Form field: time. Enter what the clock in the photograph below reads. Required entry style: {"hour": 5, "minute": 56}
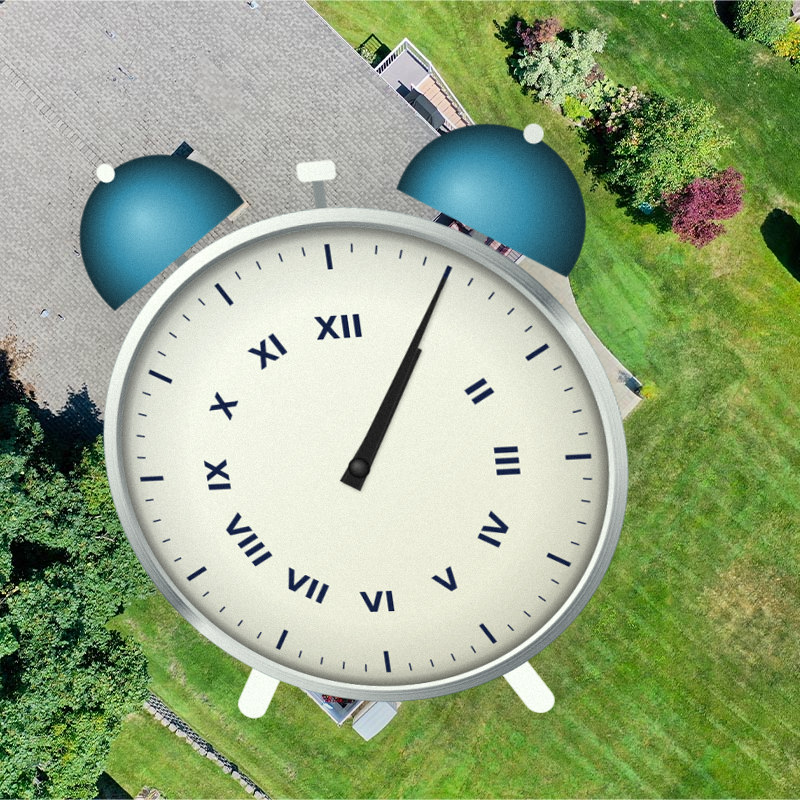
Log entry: {"hour": 1, "minute": 5}
